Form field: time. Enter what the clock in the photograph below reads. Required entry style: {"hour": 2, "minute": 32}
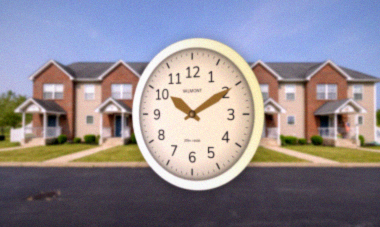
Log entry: {"hour": 10, "minute": 10}
